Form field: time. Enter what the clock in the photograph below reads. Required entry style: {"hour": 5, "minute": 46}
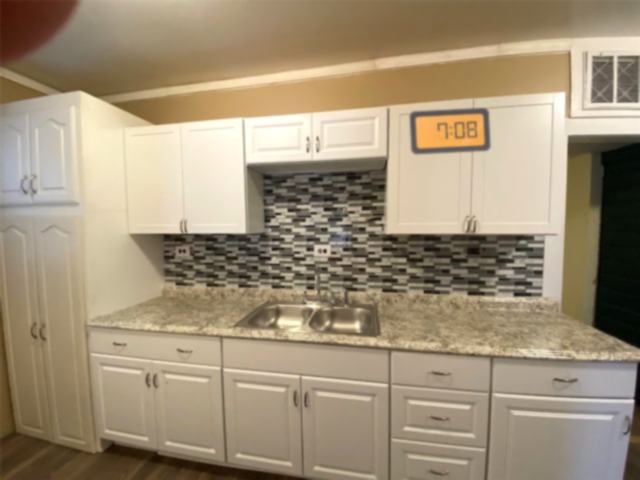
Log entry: {"hour": 7, "minute": 8}
